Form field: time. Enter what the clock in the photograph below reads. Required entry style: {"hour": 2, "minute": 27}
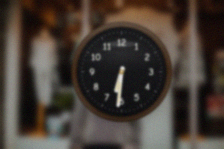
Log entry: {"hour": 6, "minute": 31}
